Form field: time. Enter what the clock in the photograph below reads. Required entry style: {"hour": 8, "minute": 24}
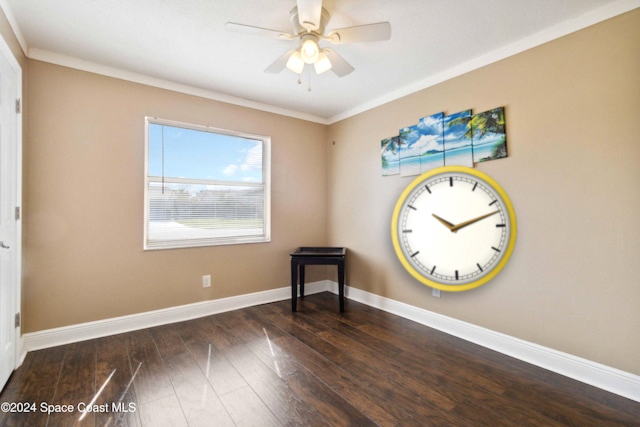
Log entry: {"hour": 10, "minute": 12}
